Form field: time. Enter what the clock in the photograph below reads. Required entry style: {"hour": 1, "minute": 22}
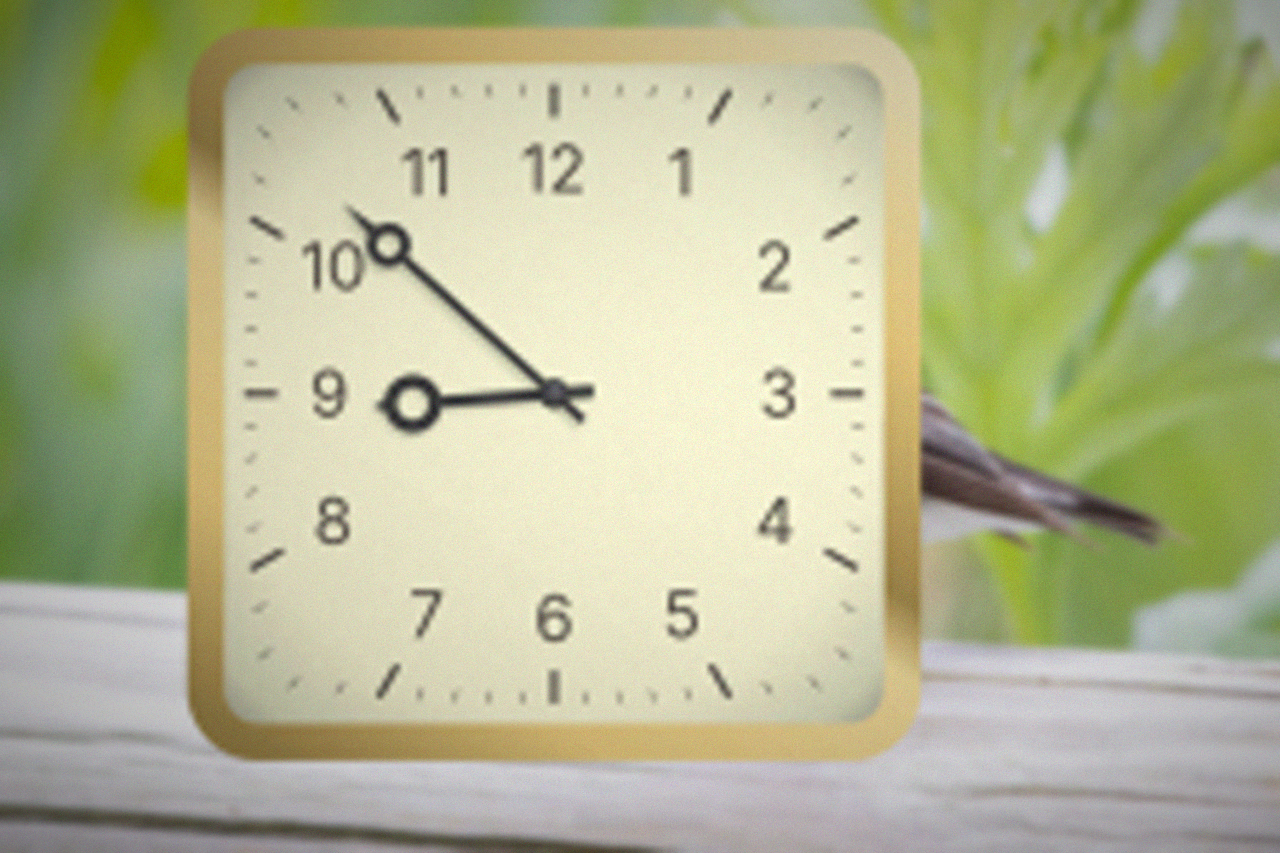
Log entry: {"hour": 8, "minute": 52}
